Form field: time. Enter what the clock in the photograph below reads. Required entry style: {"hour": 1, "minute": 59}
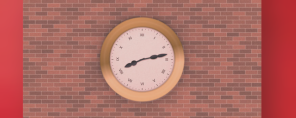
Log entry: {"hour": 8, "minute": 13}
